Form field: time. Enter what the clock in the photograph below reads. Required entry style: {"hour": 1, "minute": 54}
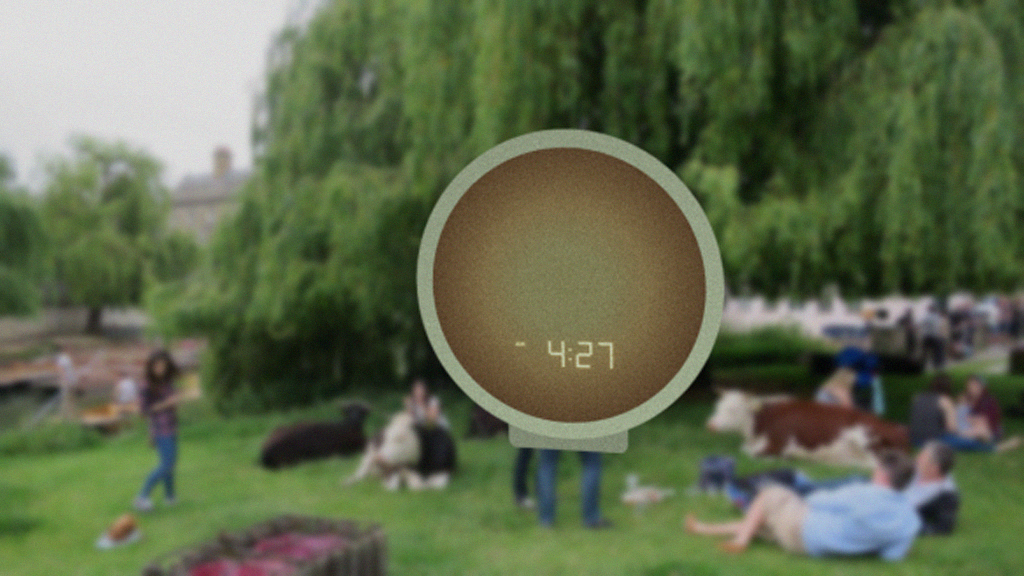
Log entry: {"hour": 4, "minute": 27}
